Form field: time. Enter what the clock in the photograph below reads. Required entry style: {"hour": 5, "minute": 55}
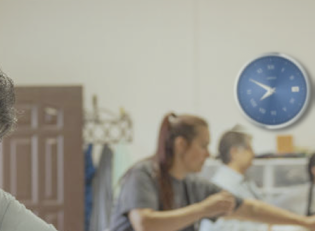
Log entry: {"hour": 7, "minute": 50}
